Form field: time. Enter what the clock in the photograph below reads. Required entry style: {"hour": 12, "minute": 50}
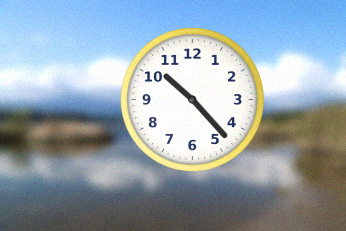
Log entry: {"hour": 10, "minute": 23}
